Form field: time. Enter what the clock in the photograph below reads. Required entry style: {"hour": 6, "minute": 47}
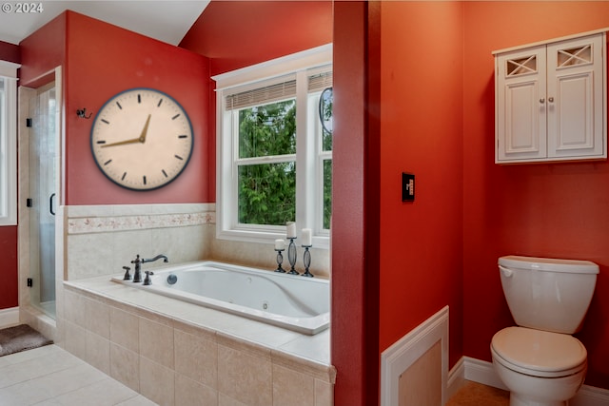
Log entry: {"hour": 12, "minute": 44}
